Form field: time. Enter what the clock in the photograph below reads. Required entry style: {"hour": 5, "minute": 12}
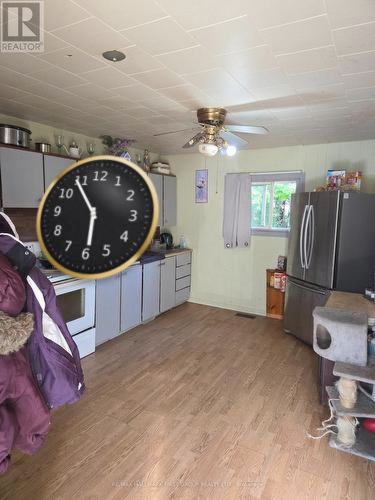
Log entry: {"hour": 5, "minute": 54}
